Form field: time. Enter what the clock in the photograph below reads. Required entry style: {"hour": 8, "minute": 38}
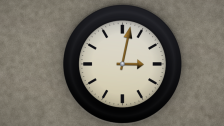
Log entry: {"hour": 3, "minute": 2}
